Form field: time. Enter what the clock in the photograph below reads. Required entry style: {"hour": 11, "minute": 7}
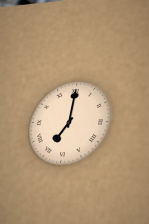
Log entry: {"hour": 7, "minute": 0}
